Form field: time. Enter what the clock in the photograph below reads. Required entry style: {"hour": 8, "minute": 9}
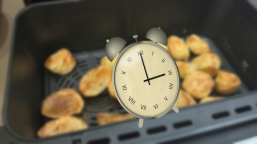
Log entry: {"hour": 3, "minute": 0}
